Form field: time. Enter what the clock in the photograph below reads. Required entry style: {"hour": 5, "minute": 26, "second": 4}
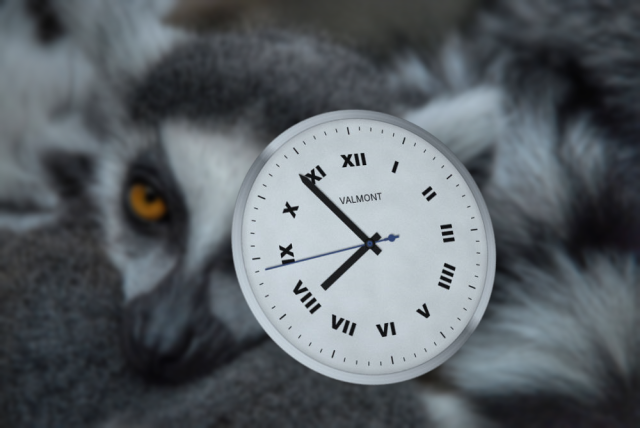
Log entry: {"hour": 7, "minute": 53, "second": 44}
